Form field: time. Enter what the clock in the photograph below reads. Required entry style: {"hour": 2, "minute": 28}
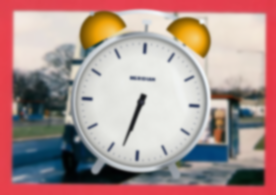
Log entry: {"hour": 6, "minute": 33}
